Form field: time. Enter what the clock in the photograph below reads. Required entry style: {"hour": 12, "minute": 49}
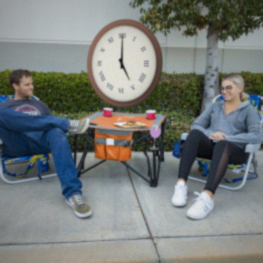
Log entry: {"hour": 5, "minute": 0}
